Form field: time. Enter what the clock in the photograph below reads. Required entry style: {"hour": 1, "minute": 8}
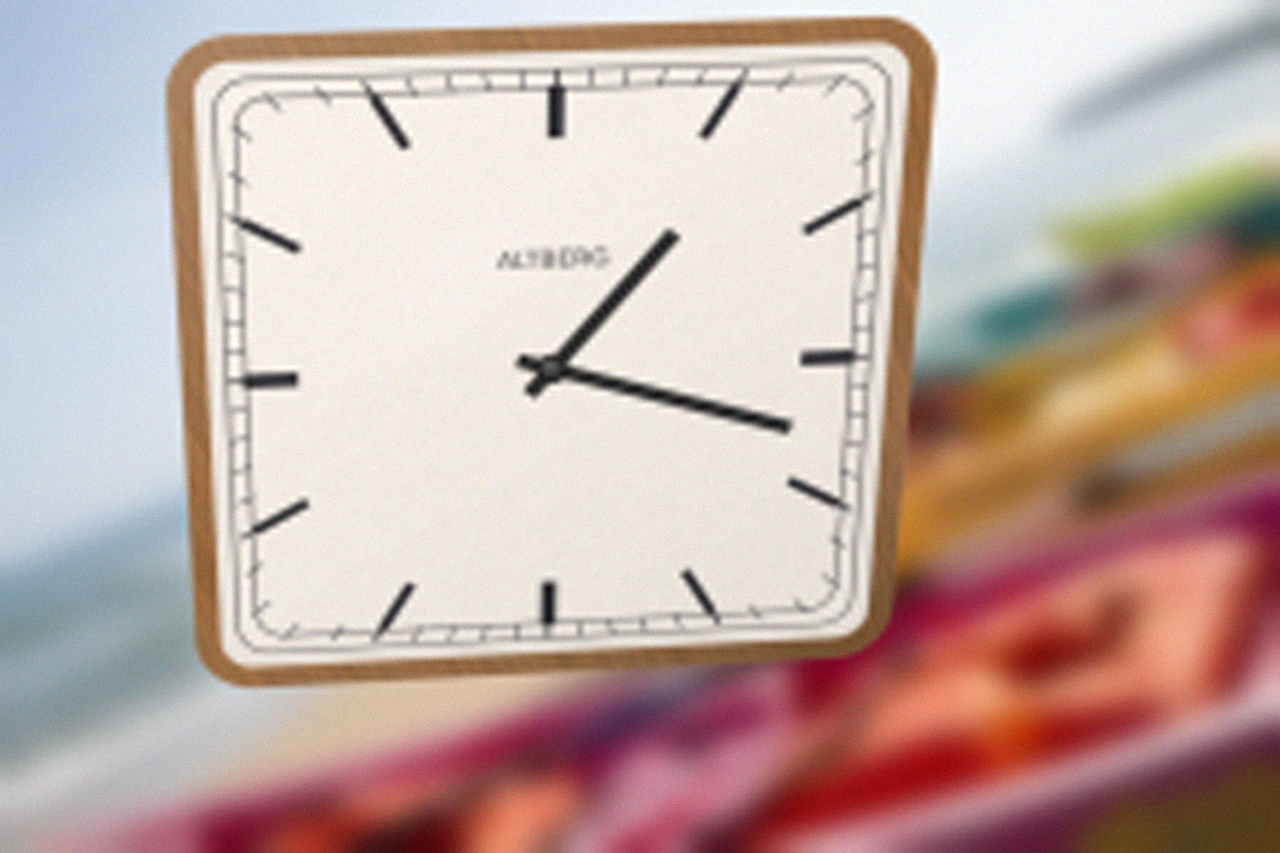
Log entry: {"hour": 1, "minute": 18}
